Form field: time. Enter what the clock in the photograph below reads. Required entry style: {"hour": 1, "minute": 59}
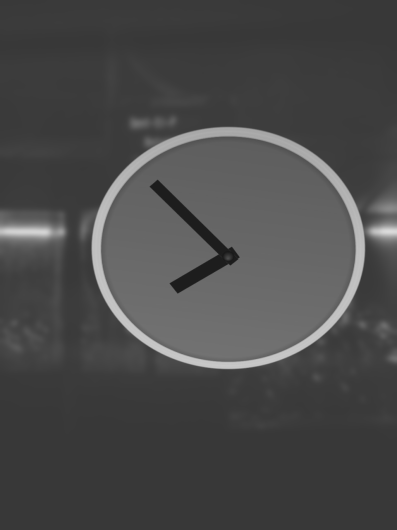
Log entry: {"hour": 7, "minute": 53}
